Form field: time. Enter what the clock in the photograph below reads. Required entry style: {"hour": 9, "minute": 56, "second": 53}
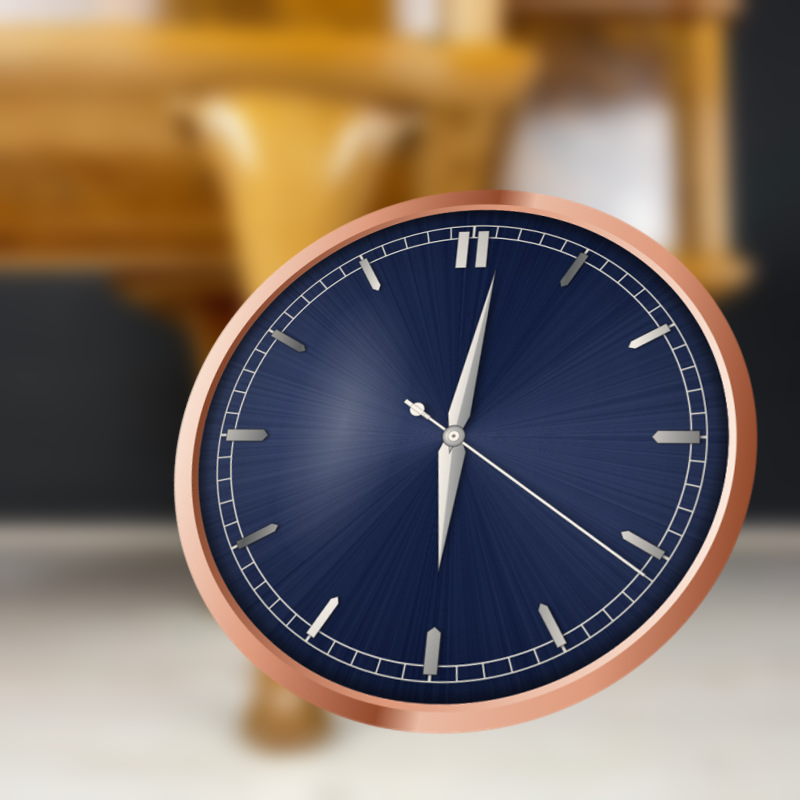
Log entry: {"hour": 6, "minute": 1, "second": 21}
